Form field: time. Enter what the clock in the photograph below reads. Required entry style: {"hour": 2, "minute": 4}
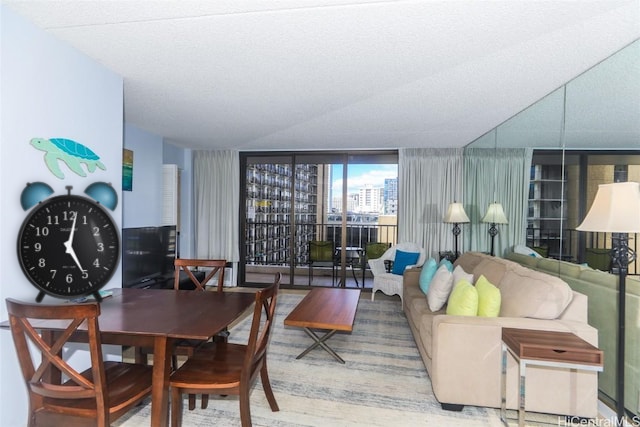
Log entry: {"hour": 5, "minute": 2}
